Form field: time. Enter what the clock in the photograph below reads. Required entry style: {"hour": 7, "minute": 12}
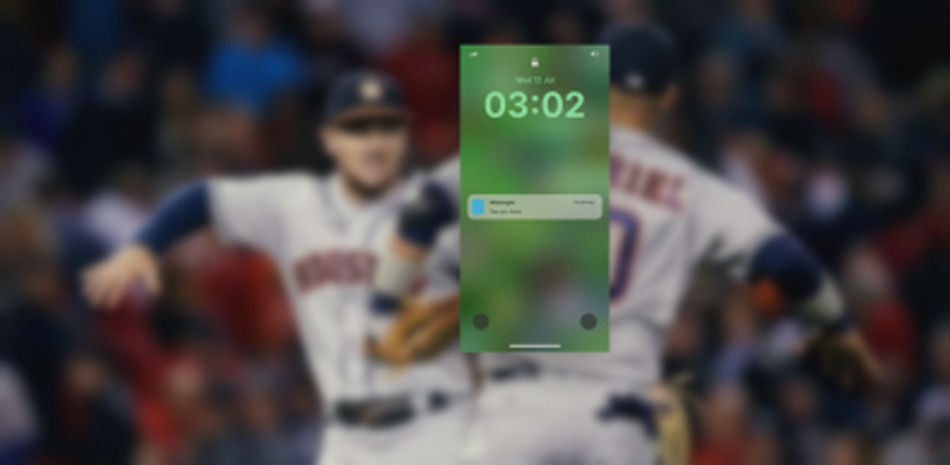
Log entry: {"hour": 3, "minute": 2}
